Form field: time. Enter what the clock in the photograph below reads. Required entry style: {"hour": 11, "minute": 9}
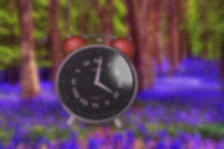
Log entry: {"hour": 4, "minute": 1}
